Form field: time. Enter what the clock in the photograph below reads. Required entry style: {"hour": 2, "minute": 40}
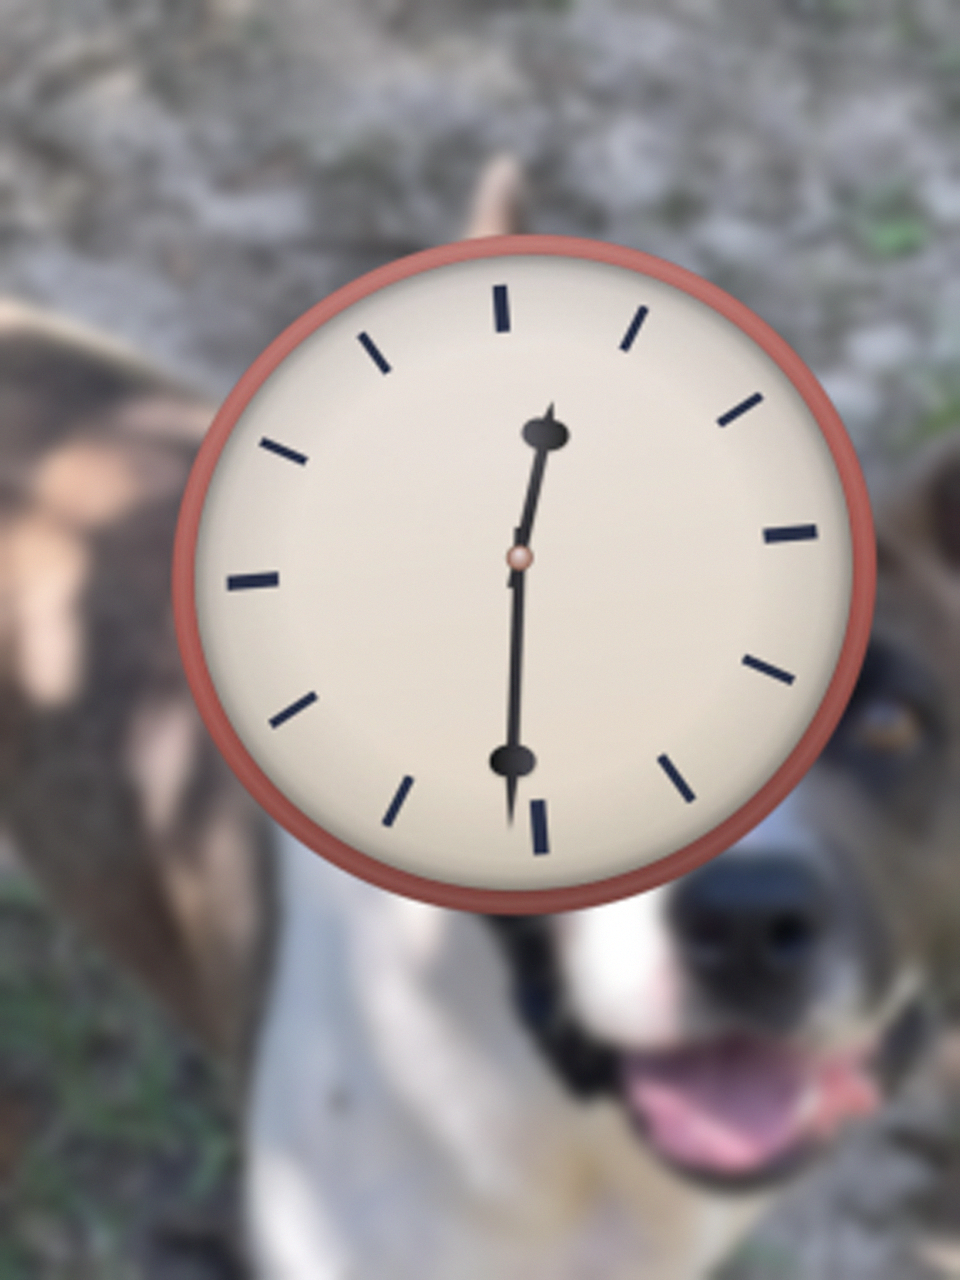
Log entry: {"hour": 12, "minute": 31}
